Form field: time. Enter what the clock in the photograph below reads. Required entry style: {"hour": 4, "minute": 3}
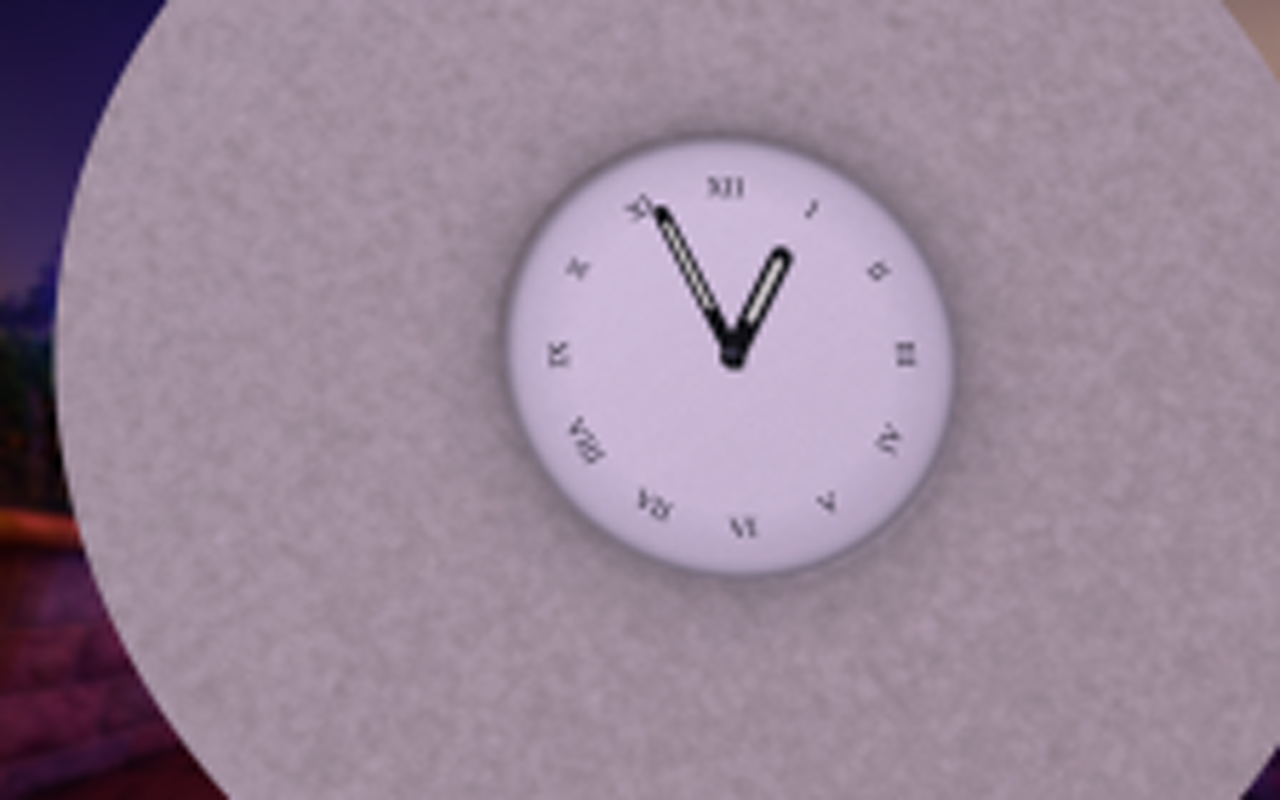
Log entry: {"hour": 12, "minute": 56}
